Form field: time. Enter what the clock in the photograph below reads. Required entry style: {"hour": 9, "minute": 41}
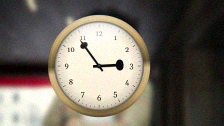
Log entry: {"hour": 2, "minute": 54}
